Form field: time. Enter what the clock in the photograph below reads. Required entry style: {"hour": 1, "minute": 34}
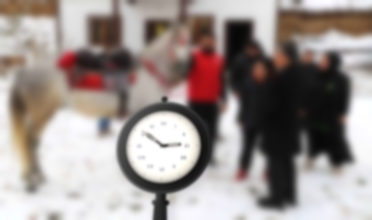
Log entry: {"hour": 2, "minute": 51}
